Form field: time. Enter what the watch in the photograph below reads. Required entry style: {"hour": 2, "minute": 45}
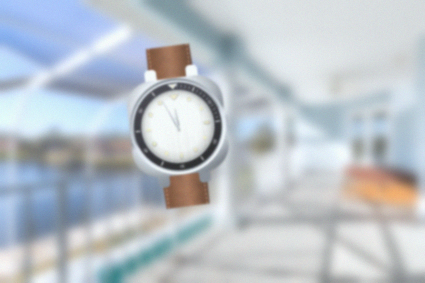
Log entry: {"hour": 11, "minute": 56}
